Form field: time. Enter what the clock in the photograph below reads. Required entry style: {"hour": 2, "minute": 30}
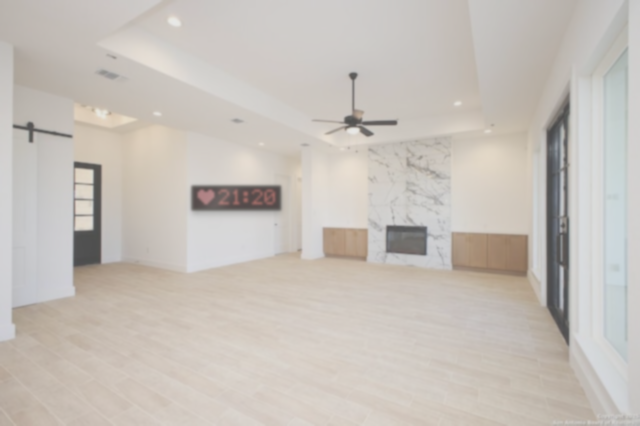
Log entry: {"hour": 21, "minute": 20}
